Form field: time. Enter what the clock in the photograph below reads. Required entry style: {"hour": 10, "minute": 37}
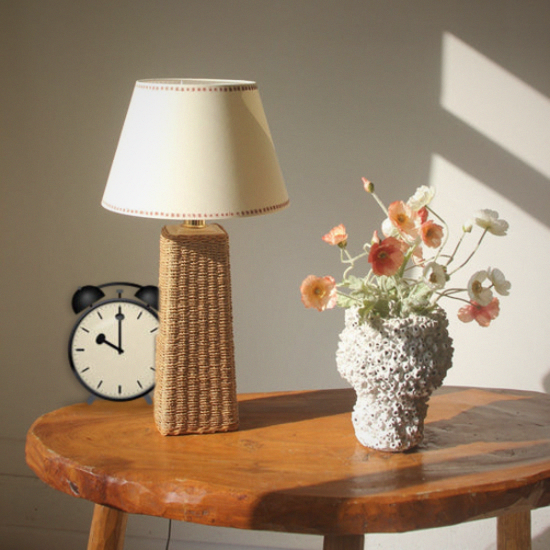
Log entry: {"hour": 10, "minute": 0}
